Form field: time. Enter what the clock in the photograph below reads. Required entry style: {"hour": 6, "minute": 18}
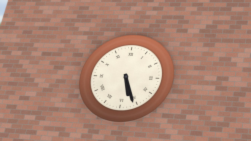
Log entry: {"hour": 5, "minute": 26}
